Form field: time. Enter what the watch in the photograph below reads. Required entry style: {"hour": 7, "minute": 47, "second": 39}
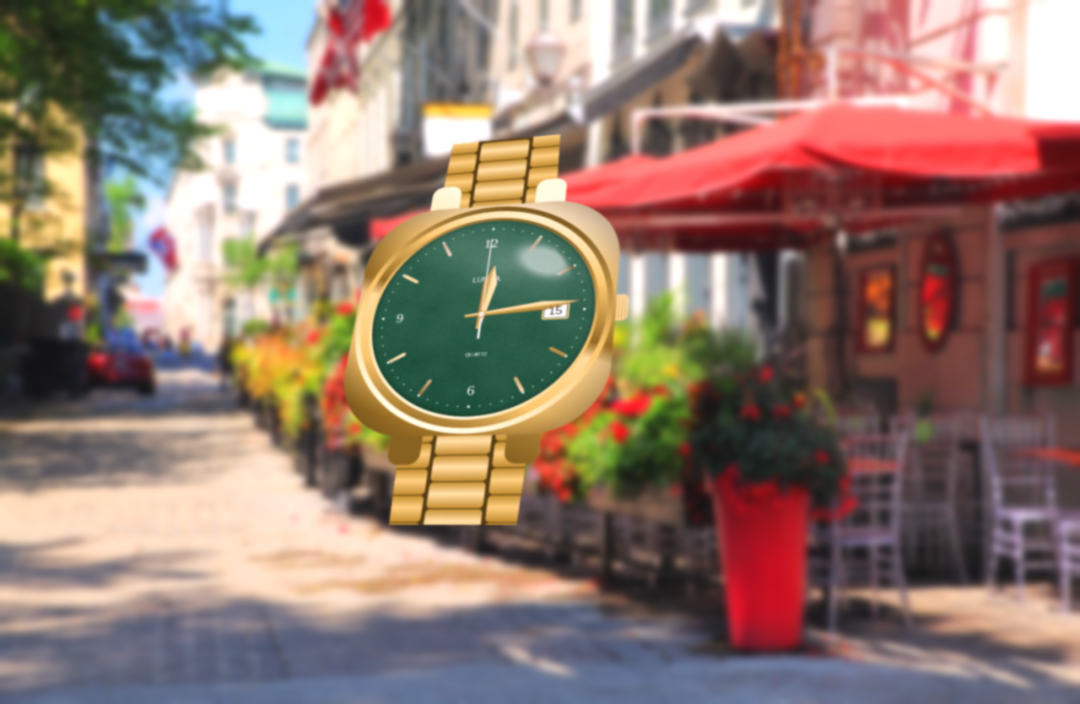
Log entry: {"hour": 12, "minute": 14, "second": 0}
